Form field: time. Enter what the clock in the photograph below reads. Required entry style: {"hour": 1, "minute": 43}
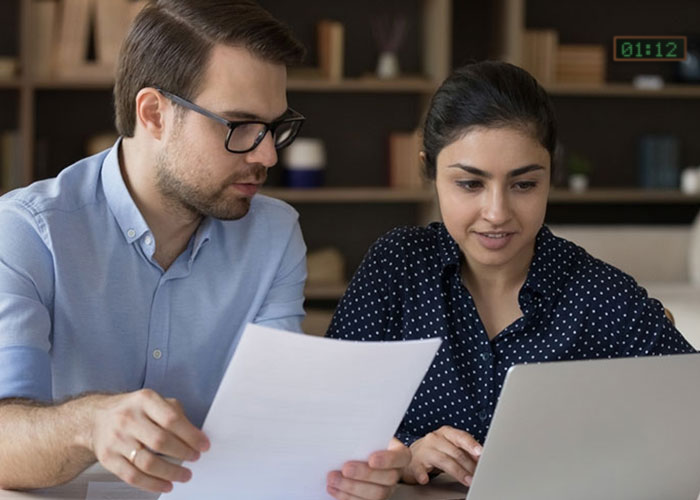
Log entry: {"hour": 1, "minute": 12}
